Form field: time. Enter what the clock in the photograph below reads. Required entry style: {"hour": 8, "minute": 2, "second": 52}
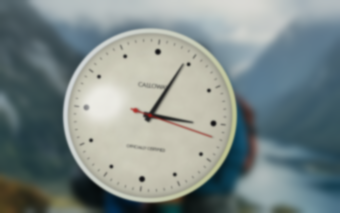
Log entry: {"hour": 3, "minute": 4, "second": 17}
